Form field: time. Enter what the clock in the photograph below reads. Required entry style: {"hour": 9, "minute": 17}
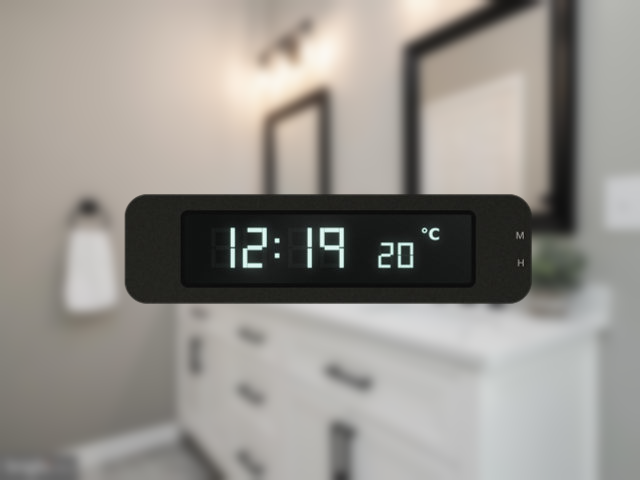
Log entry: {"hour": 12, "minute": 19}
